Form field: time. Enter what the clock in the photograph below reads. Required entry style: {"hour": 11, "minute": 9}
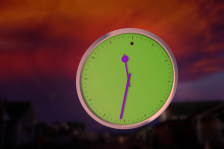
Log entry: {"hour": 11, "minute": 31}
